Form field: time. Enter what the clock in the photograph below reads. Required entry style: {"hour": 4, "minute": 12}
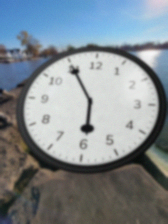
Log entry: {"hour": 5, "minute": 55}
